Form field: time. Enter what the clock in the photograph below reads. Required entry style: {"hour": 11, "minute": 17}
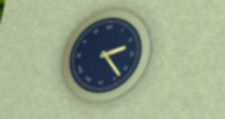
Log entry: {"hour": 2, "minute": 23}
